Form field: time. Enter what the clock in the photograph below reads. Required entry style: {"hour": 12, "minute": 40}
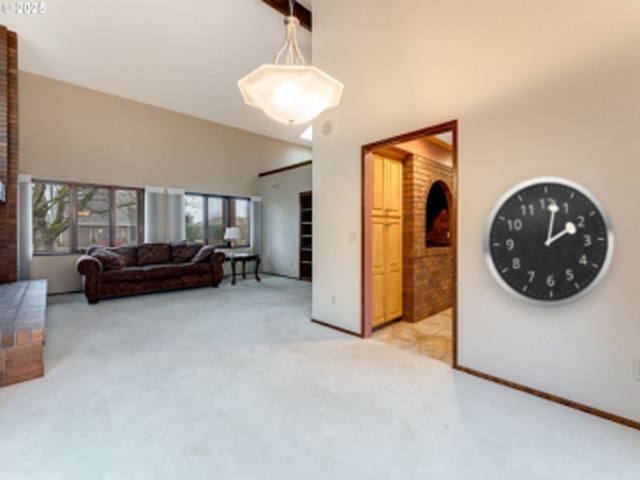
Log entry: {"hour": 2, "minute": 2}
